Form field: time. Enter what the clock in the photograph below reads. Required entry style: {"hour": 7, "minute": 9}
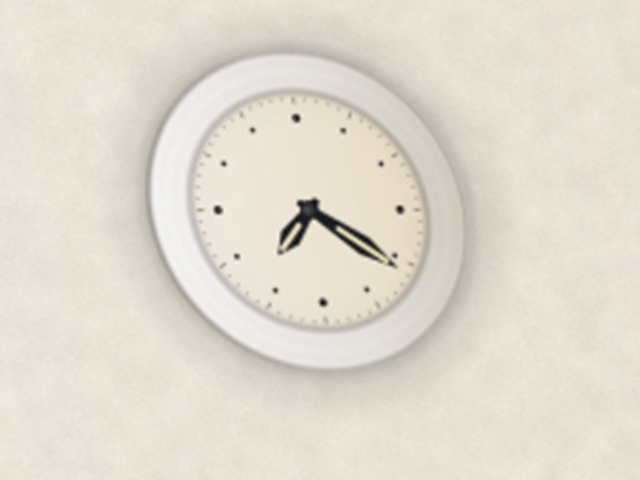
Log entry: {"hour": 7, "minute": 21}
